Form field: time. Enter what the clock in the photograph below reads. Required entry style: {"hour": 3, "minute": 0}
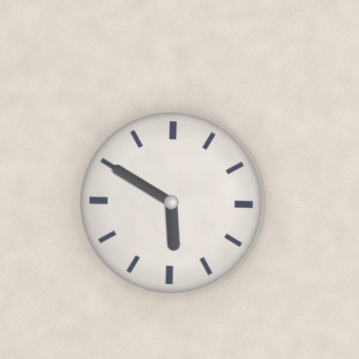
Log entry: {"hour": 5, "minute": 50}
